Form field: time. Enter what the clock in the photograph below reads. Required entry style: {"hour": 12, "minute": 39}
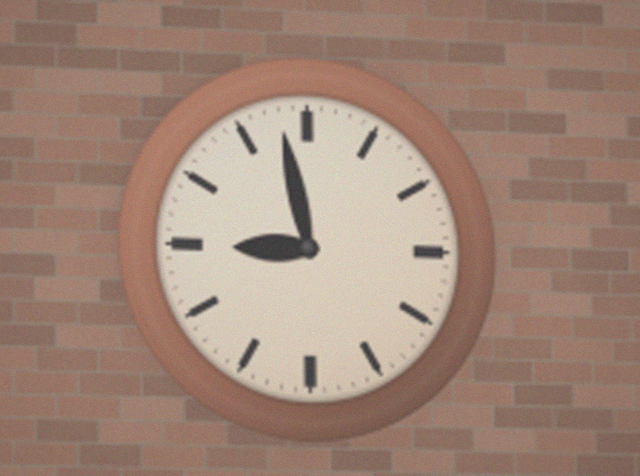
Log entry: {"hour": 8, "minute": 58}
